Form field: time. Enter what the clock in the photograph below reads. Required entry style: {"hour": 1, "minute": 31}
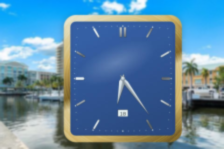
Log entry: {"hour": 6, "minute": 24}
